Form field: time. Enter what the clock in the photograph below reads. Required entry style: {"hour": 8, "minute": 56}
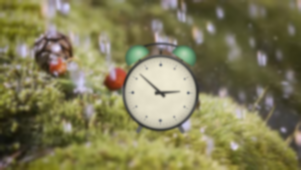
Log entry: {"hour": 2, "minute": 52}
